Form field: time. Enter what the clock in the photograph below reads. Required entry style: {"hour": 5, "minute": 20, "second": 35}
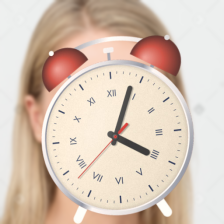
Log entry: {"hour": 4, "minute": 3, "second": 38}
